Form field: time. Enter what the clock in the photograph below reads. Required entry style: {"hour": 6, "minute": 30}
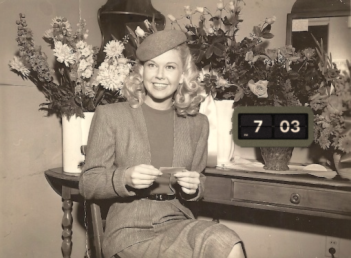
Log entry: {"hour": 7, "minute": 3}
